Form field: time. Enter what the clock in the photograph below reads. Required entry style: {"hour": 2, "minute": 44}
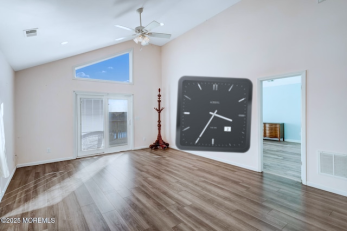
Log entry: {"hour": 3, "minute": 35}
